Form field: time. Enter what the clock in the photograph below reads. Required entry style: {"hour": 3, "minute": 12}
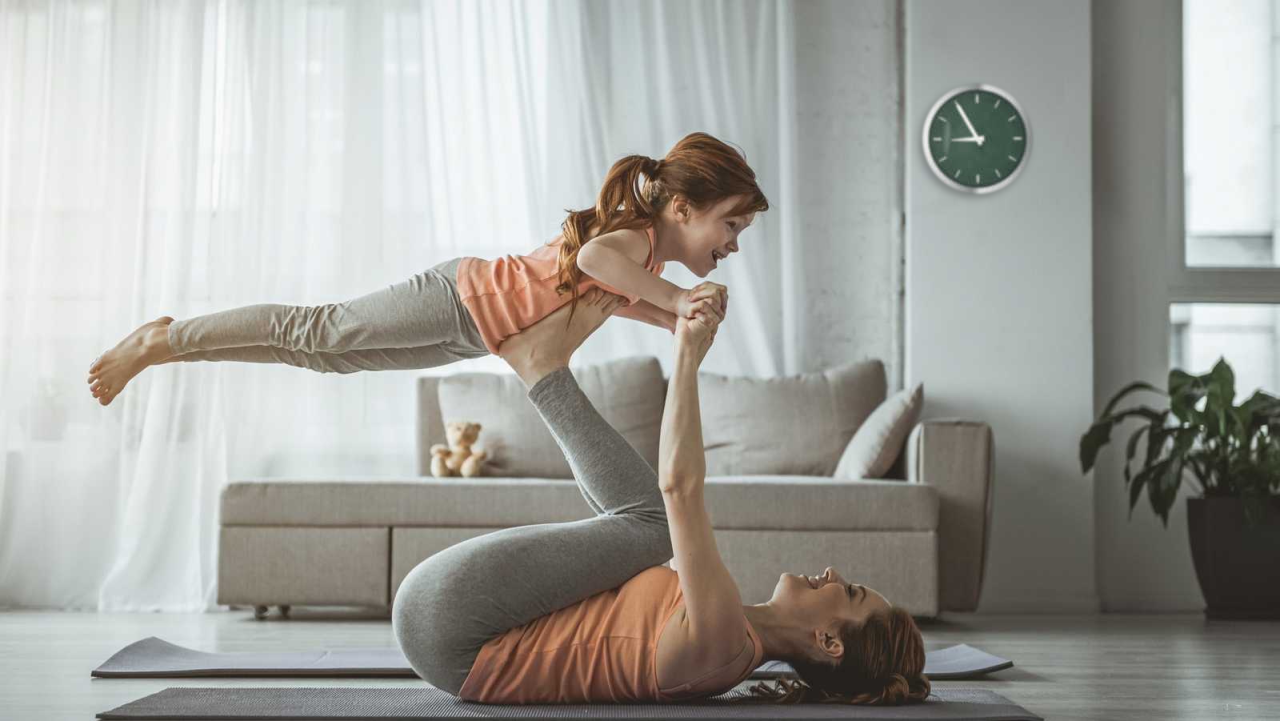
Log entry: {"hour": 8, "minute": 55}
